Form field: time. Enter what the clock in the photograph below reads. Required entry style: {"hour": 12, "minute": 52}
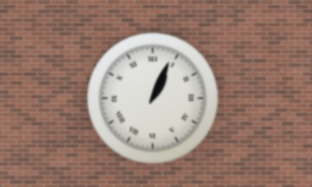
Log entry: {"hour": 1, "minute": 4}
